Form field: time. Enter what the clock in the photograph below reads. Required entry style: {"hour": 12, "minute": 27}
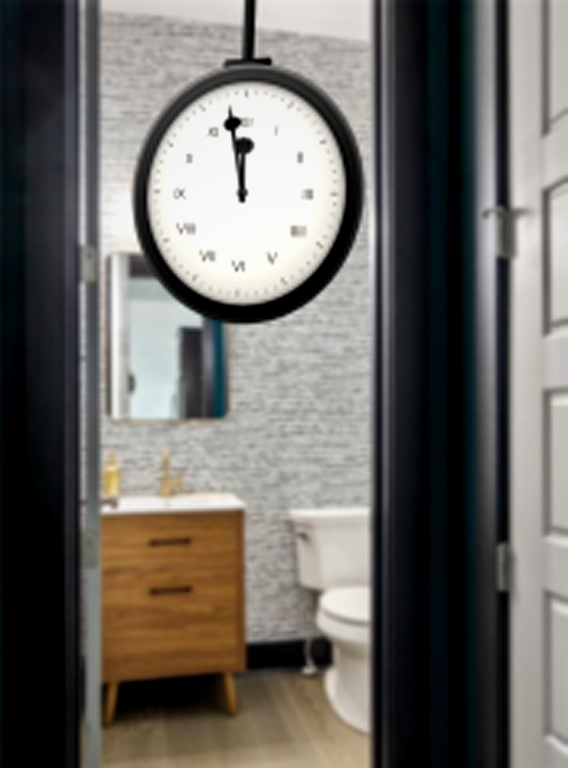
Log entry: {"hour": 11, "minute": 58}
